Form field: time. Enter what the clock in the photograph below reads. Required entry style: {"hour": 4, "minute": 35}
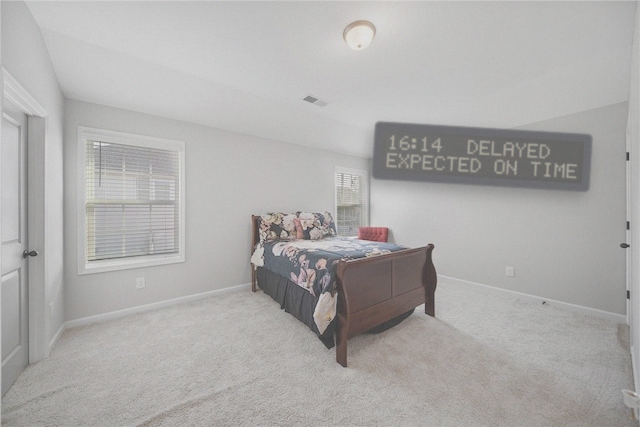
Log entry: {"hour": 16, "minute": 14}
